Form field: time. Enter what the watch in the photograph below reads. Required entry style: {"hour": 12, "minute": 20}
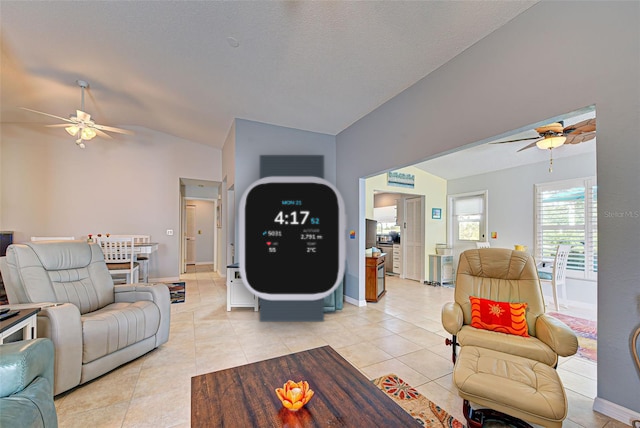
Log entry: {"hour": 4, "minute": 17}
